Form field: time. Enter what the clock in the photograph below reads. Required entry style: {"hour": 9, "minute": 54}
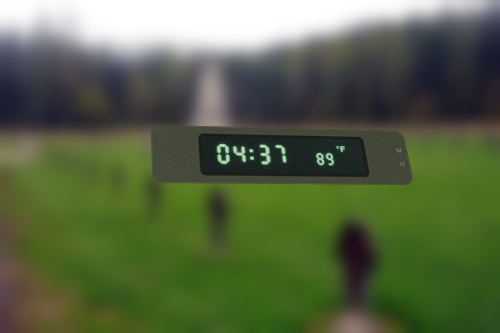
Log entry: {"hour": 4, "minute": 37}
